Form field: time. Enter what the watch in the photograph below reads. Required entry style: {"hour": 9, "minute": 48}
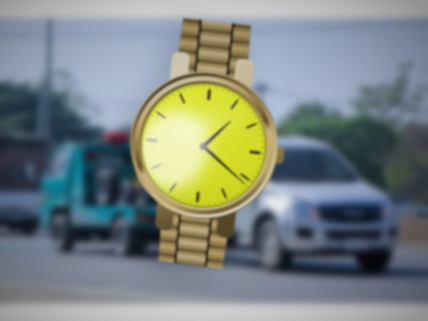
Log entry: {"hour": 1, "minute": 21}
